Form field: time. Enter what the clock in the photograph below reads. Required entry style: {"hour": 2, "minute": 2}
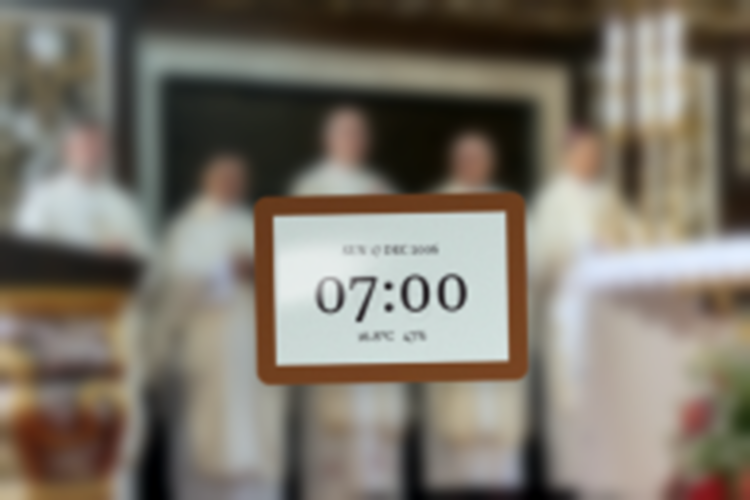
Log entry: {"hour": 7, "minute": 0}
